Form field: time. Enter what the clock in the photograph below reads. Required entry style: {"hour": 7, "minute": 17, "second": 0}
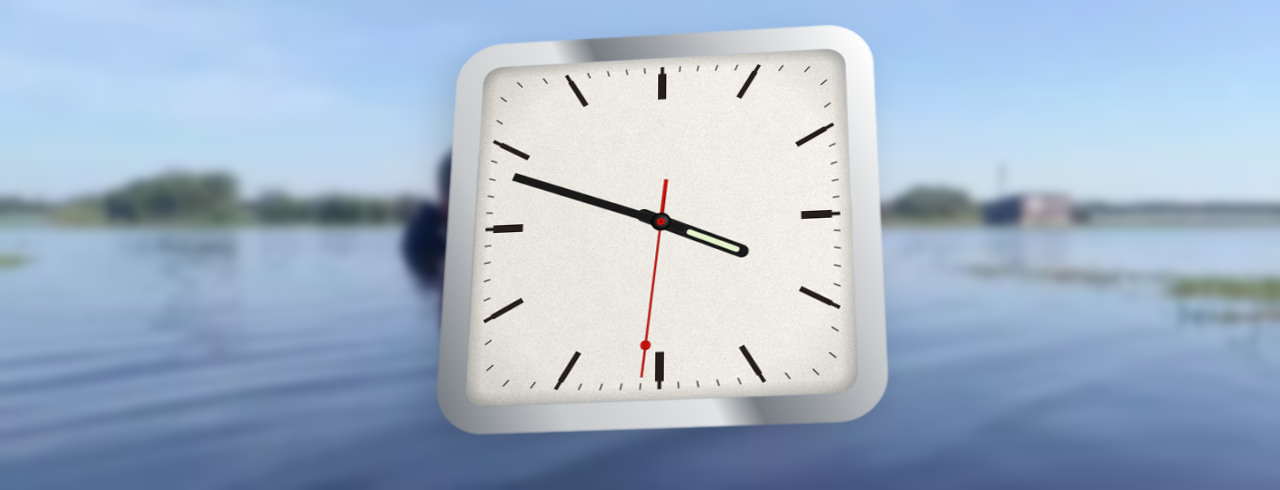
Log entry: {"hour": 3, "minute": 48, "second": 31}
